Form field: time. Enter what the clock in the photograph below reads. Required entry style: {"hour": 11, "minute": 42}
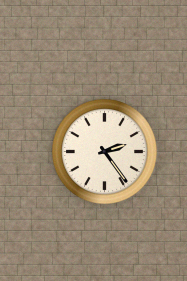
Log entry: {"hour": 2, "minute": 24}
